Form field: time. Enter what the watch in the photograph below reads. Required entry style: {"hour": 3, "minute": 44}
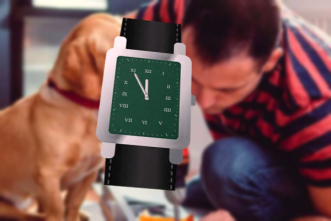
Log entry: {"hour": 11, "minute": 55}
